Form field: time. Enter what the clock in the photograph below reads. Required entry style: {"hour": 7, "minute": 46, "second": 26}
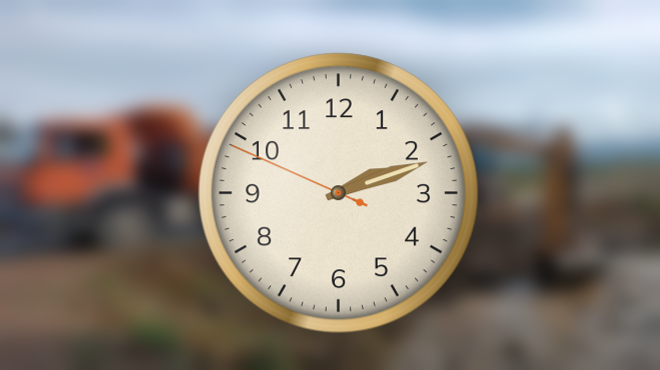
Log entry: {"hour": 2, "minute": 11, "second": 49}
